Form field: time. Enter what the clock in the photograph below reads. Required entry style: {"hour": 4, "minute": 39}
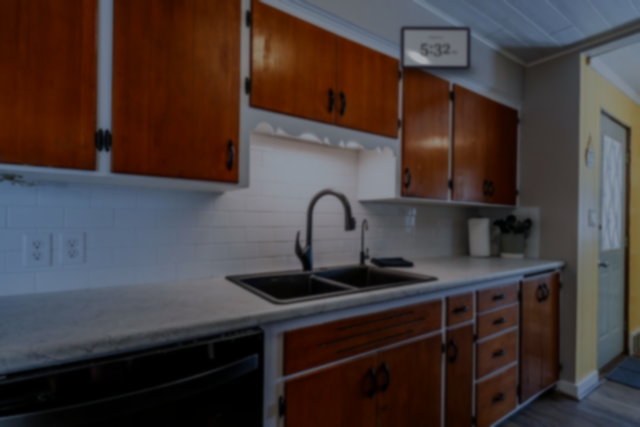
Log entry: {"hour": 5, "minute": 32}
